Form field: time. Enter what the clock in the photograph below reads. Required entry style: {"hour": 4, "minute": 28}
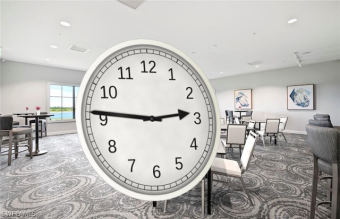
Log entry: {"hour": 2, "minute": 46}
